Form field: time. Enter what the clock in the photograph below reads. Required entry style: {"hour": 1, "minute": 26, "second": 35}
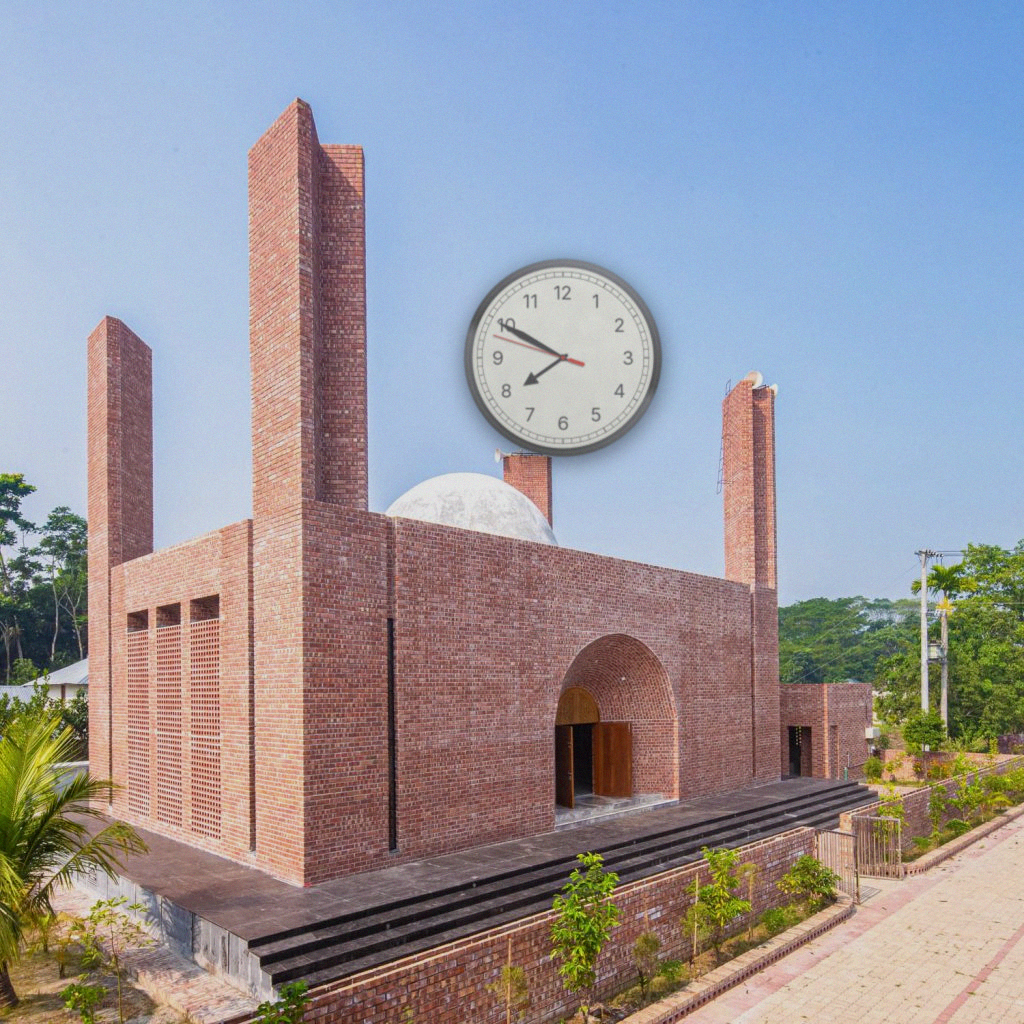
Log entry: {"hour": 7, "minute": 49, "second": 48}
